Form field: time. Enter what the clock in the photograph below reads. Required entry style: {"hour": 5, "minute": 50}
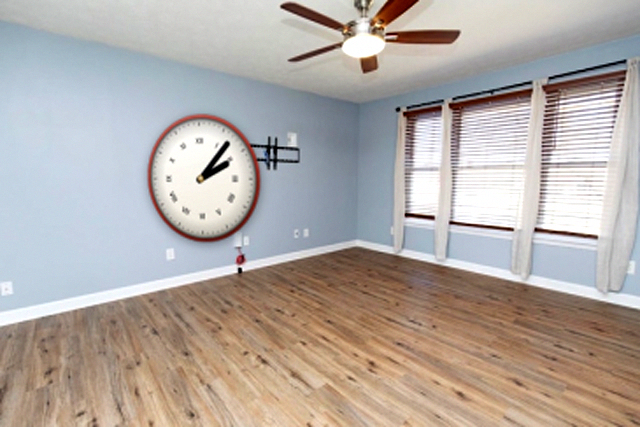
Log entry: {"hour": 2, "minute": 7}
